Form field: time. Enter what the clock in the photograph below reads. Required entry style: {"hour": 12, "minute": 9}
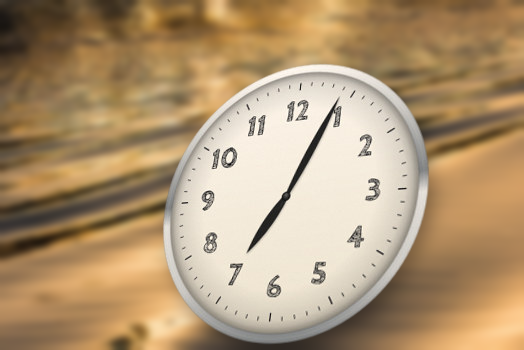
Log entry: {"hour": 7, "minute": 4}
